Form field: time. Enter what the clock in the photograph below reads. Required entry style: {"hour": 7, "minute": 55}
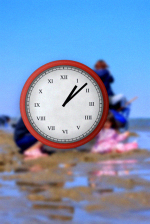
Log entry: {"hour": 1, "minute": 8}
